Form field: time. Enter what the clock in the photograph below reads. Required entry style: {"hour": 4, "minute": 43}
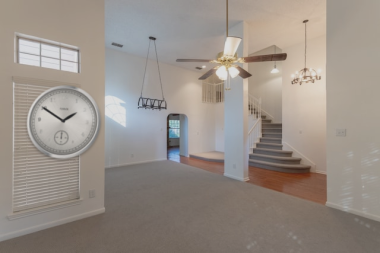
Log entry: {"hour": 1, "minute": 50}
